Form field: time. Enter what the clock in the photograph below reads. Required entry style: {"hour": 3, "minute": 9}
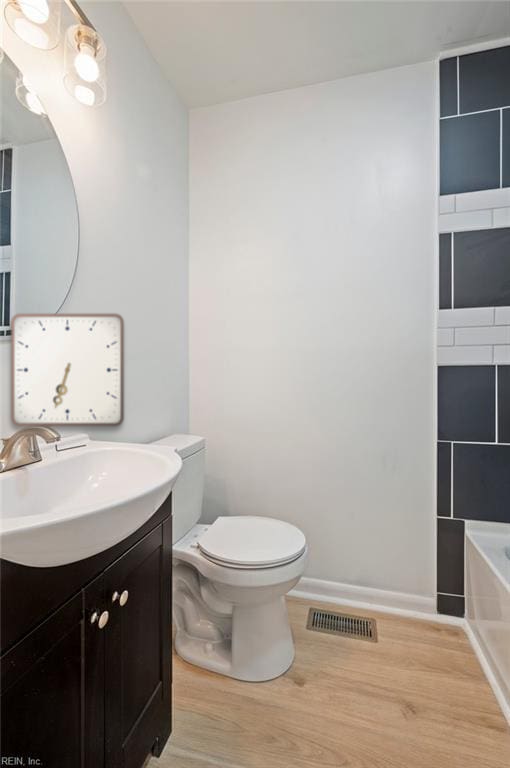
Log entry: {"hour": 6, "minute": 33}
